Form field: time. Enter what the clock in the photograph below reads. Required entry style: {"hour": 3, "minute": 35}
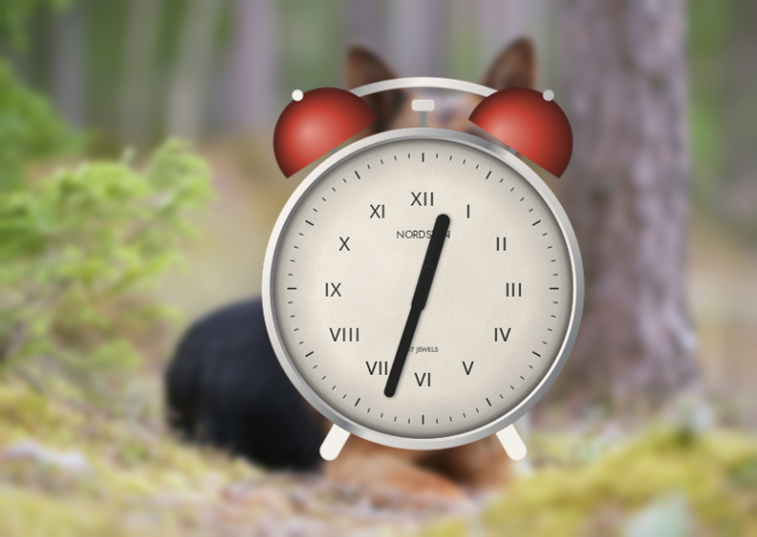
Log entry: {"hour": 12, "minute": 33}
